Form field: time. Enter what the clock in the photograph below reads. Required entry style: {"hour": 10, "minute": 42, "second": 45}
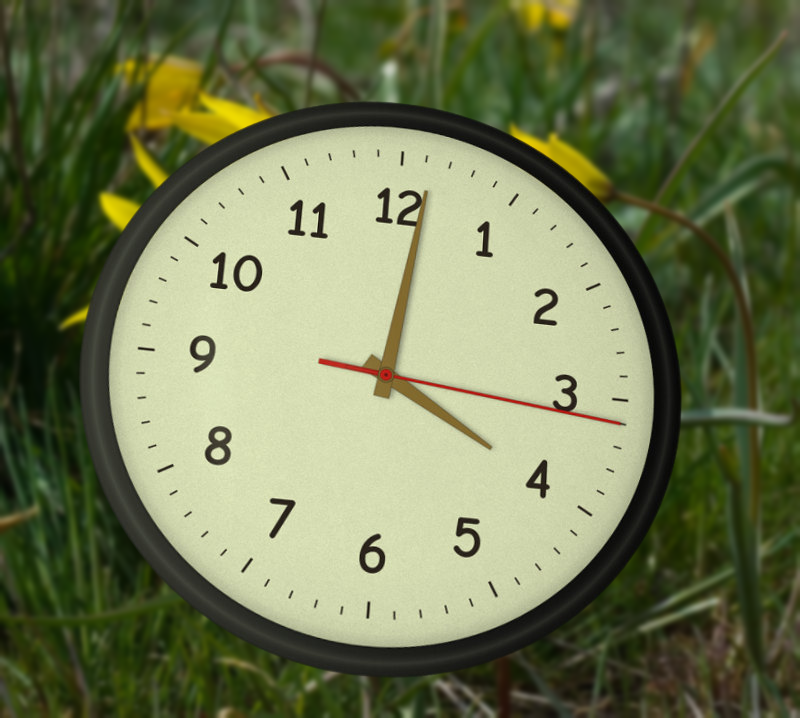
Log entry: {"hour": 4, "minute": 1, "second": 16}
